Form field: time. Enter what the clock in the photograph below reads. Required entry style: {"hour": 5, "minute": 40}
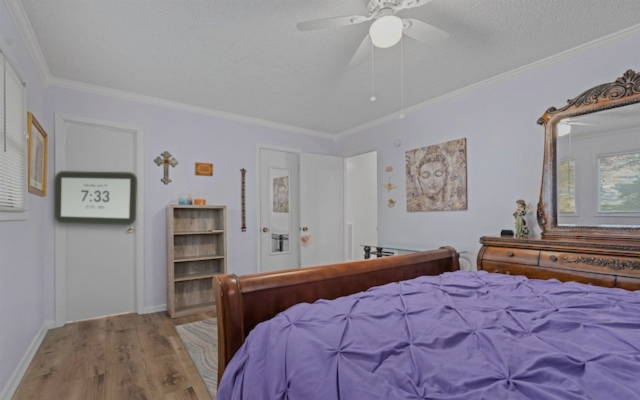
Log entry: {"hour": 7, "minute": 33}
